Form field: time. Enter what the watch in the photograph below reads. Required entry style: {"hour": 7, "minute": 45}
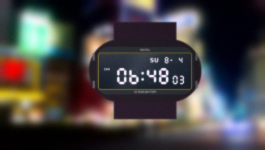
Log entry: {"hour": 6, "minute": 48}
